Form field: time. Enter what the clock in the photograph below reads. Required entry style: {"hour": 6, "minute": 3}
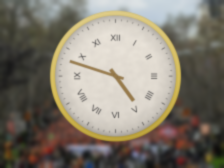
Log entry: {"hour": 4, "minute": 48}
